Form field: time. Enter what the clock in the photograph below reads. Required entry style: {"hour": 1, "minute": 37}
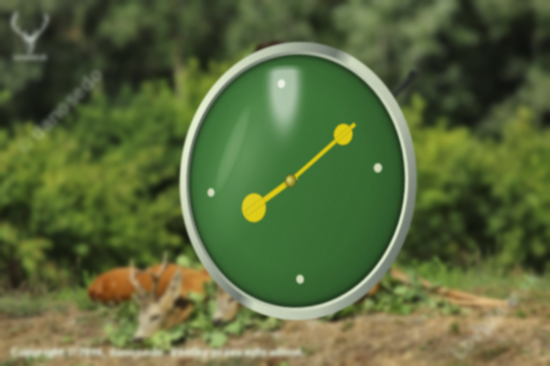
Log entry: {"hour": 8, "minute": 10}
